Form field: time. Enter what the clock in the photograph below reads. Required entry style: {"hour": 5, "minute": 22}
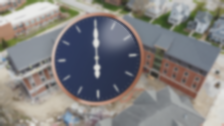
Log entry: {"hour": 6, "minute": 0}
